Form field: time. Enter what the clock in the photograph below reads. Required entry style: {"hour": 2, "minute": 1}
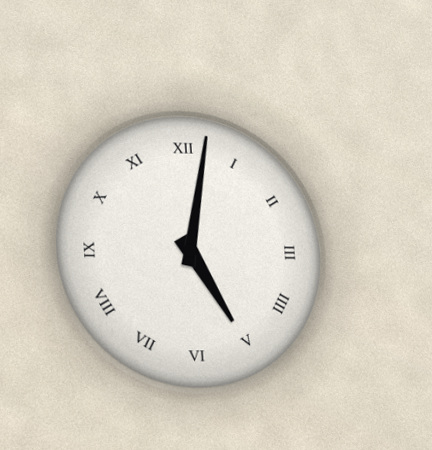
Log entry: {"hour": 5, "minute": 2}
